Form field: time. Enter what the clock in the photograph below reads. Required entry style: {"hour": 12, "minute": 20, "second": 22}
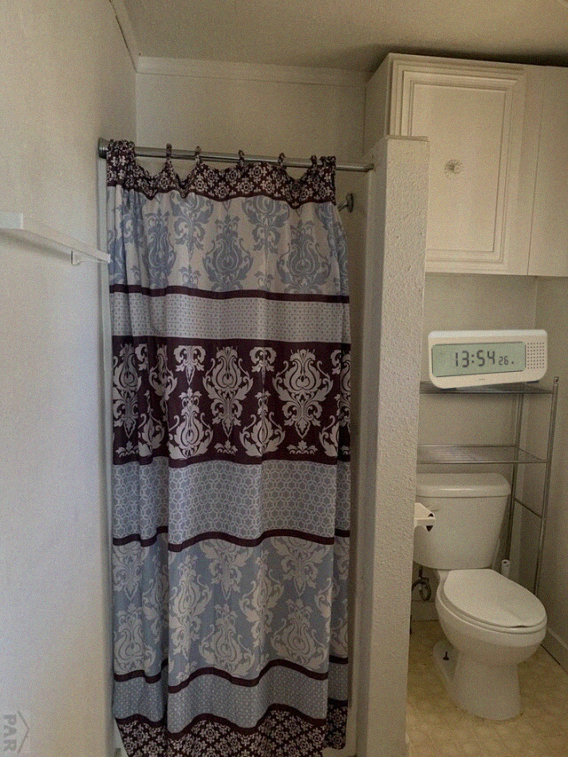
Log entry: {"hour": 13, "minute": 54, "second": 26}
